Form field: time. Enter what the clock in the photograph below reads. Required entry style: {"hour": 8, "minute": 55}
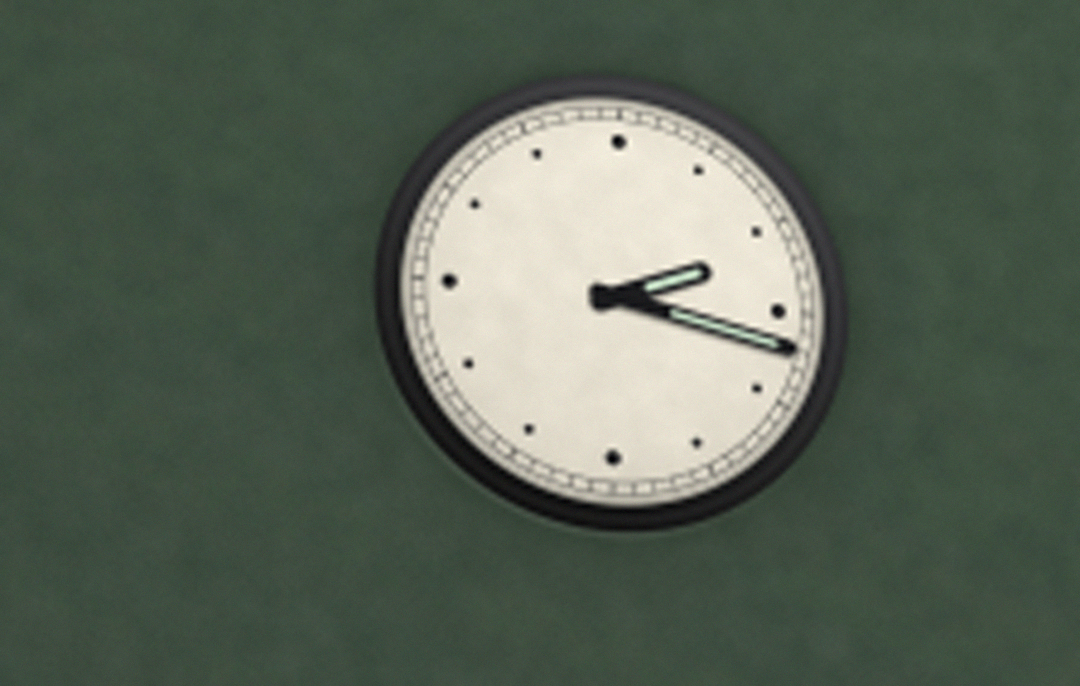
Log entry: {"hour": 2, "minute": 17}
